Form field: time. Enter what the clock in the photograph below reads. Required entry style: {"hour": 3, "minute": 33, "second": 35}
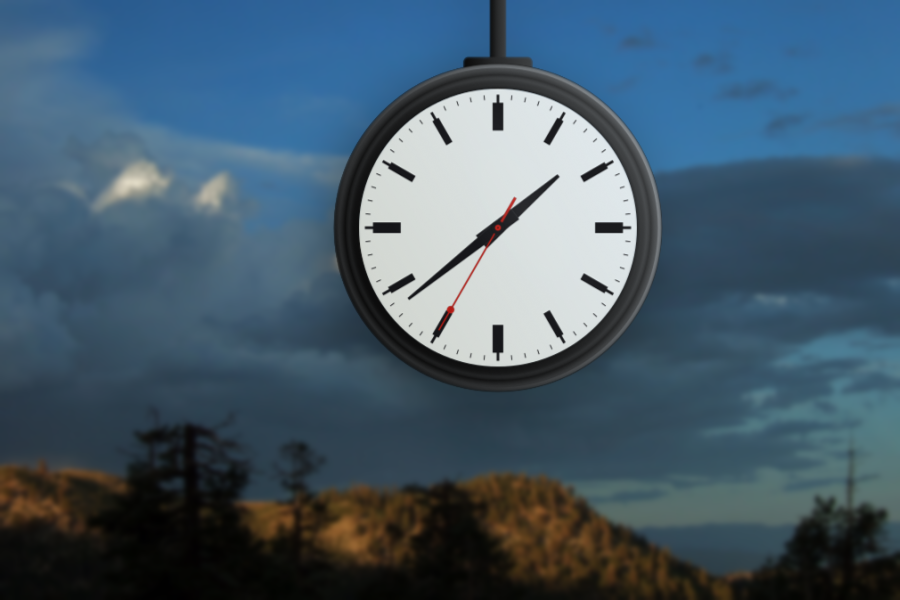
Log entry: {"hour": 1, "minute": 38, "second": 35}
